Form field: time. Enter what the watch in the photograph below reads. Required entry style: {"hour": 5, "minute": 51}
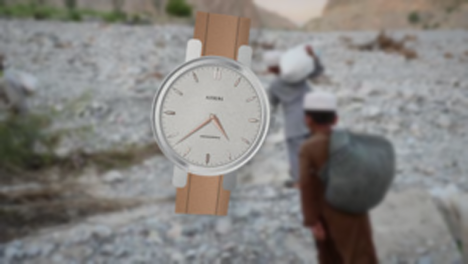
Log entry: {"hour": 4, "minute": 38}
